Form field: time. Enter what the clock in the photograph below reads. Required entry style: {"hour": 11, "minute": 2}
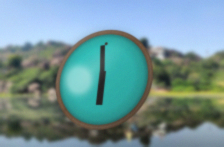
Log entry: {"hour": 5, "minute": 59}
